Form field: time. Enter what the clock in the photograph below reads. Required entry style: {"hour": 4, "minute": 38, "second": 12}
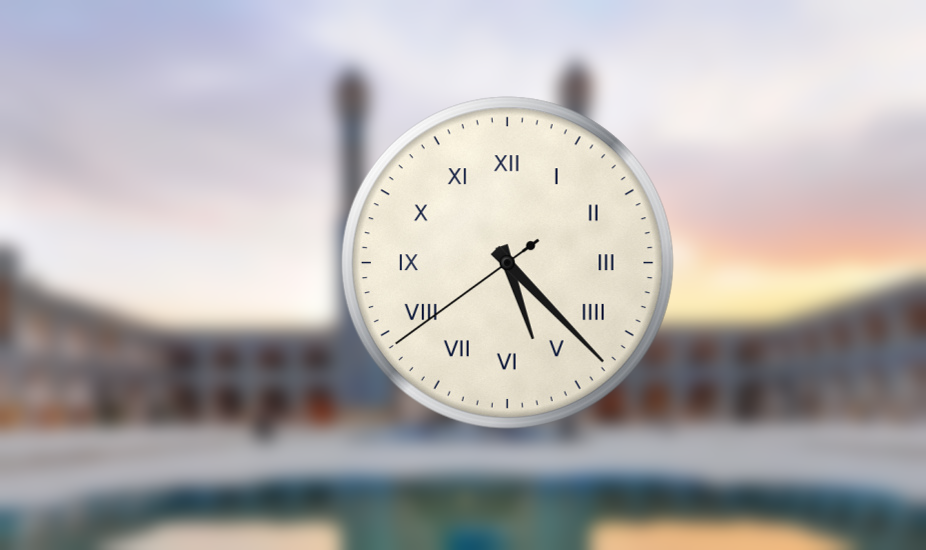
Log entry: {"hour": 5, "minute": 22, "second": 39}
